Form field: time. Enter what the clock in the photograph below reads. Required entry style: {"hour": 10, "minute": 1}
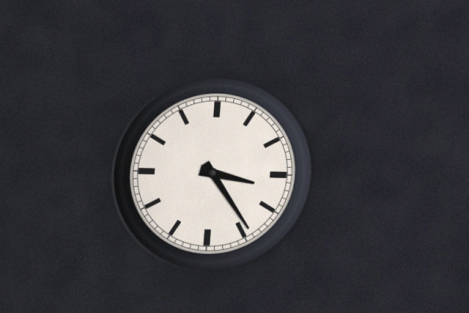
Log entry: {"hour": 3, "minute": 24}
